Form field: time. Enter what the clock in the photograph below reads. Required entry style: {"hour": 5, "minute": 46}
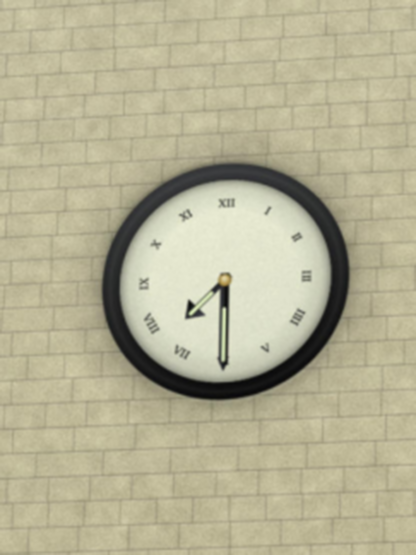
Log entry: {"hour": 7, "minute": 30}
